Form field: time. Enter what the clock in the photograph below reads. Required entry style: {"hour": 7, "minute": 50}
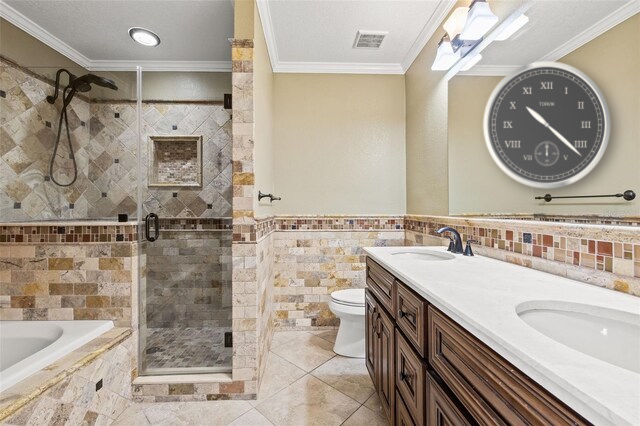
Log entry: {"hour": 10, "minute": 22}
